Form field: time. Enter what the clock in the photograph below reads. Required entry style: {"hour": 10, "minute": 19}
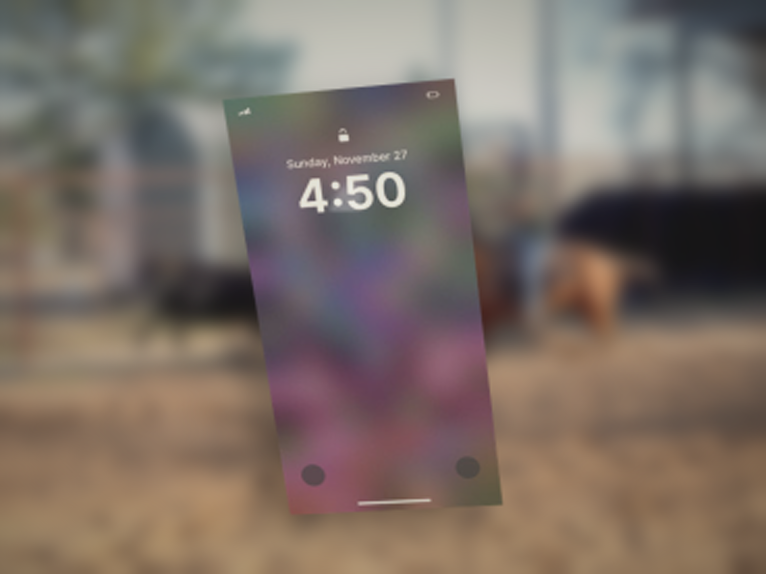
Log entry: {"hour": 4, "minute": 50}
